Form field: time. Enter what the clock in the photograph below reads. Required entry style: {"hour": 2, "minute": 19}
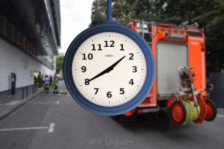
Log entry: {"hour": 1, "minute": 40}
